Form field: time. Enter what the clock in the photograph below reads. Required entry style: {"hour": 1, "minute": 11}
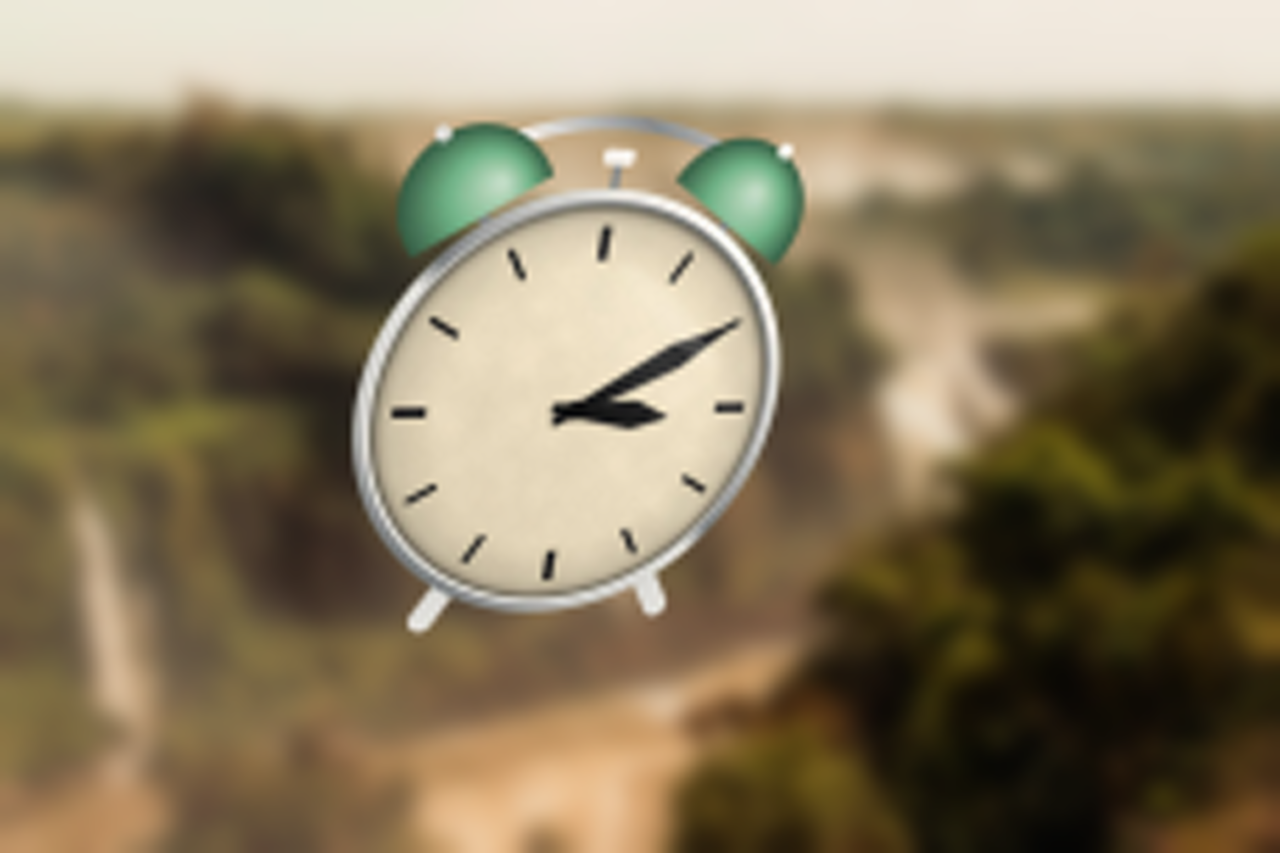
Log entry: {"hour": 3, "minute": 10}
